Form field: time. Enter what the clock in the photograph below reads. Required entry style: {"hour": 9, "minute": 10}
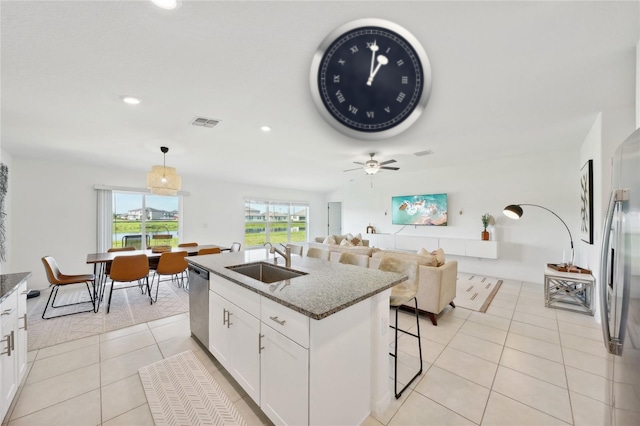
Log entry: {"hour": 1, "minute": 1}
